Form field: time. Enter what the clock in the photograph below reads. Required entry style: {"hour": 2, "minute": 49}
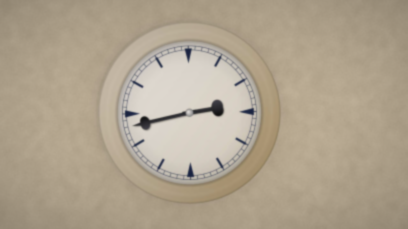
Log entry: {"hour": 2, "minute": 43}
